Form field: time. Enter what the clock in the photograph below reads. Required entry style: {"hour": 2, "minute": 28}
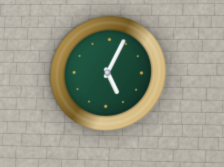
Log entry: {"hour": 5, "minute": 4}
